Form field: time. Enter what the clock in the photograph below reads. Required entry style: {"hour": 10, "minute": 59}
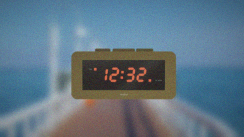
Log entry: {"hour": 12, "minute": 32}
